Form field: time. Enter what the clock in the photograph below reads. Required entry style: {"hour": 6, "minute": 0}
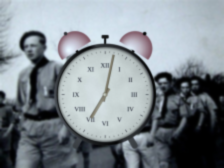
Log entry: {"hour": 7, "minute": 2}
